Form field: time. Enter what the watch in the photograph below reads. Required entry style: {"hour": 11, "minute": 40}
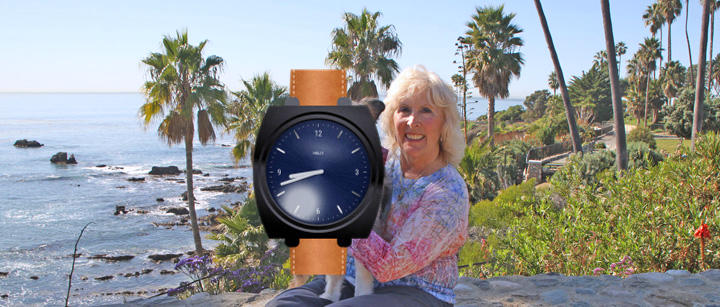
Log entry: {"hour": 8, "minute": 42}
